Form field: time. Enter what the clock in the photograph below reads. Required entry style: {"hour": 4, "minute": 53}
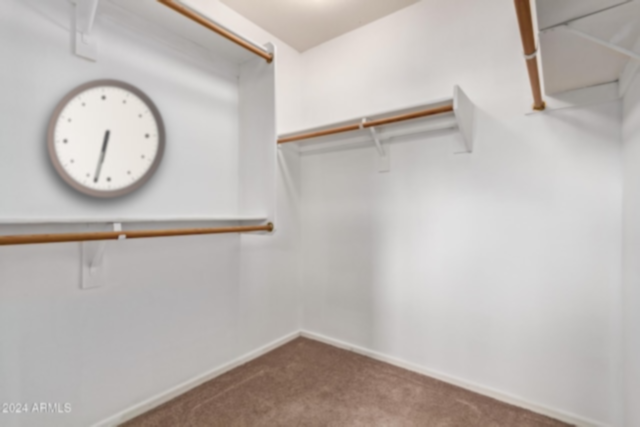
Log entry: {"hour": 6, "minute": 33}
